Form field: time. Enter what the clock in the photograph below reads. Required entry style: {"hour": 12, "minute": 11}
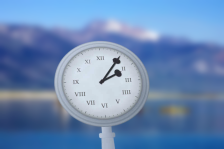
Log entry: {"hour": 2, "minute": 6}
